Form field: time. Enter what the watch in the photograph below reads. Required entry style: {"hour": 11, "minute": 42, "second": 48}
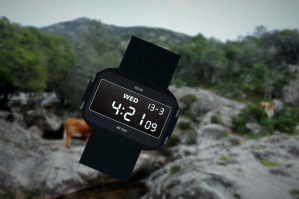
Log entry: {"hour": 4, "minute": 21, "second": 9}
